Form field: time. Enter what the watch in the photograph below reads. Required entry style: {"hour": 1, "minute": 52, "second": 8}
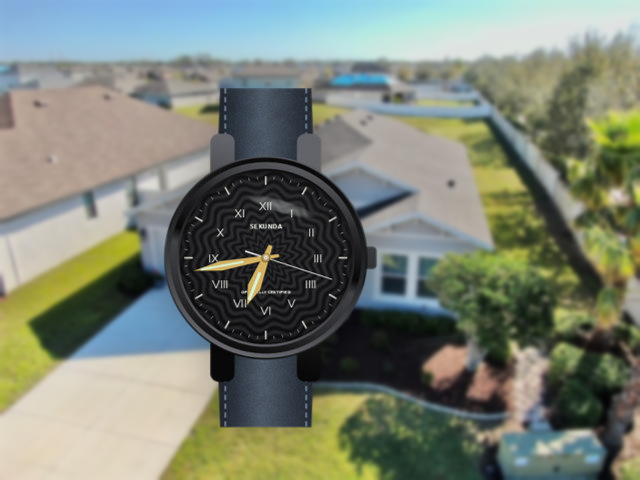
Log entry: {"hour": 6, "minute": 43, "second": 18}
